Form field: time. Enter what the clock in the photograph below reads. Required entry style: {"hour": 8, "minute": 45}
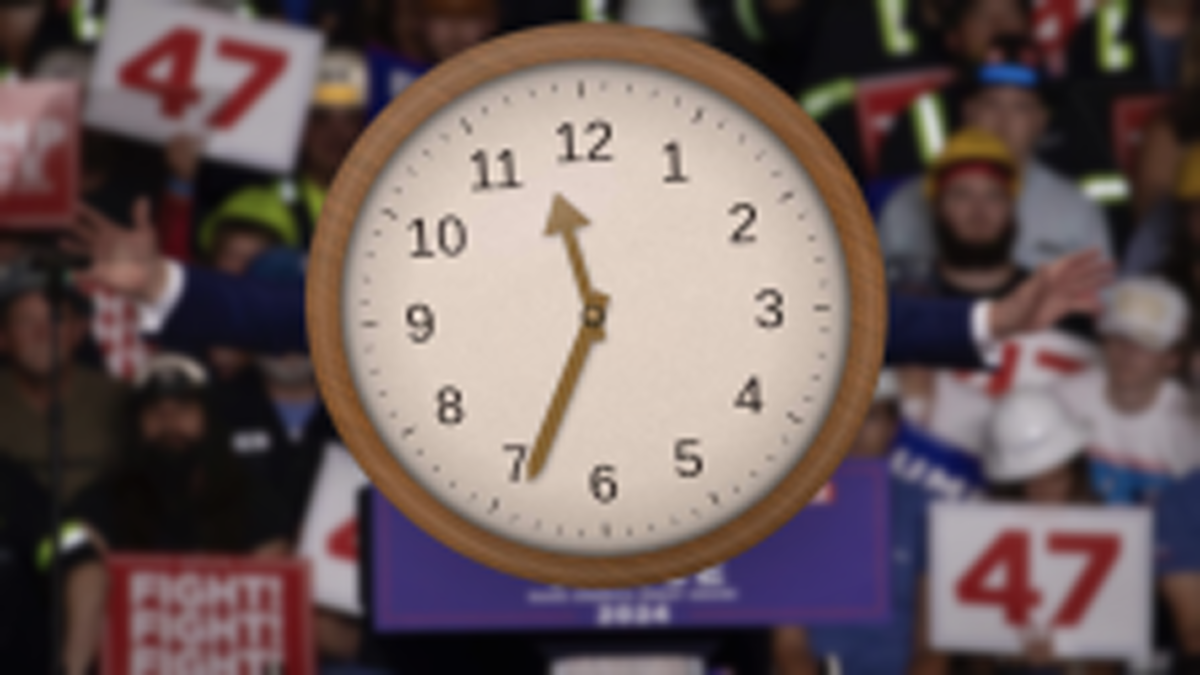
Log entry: {"hour": 11, "minute": 34}
